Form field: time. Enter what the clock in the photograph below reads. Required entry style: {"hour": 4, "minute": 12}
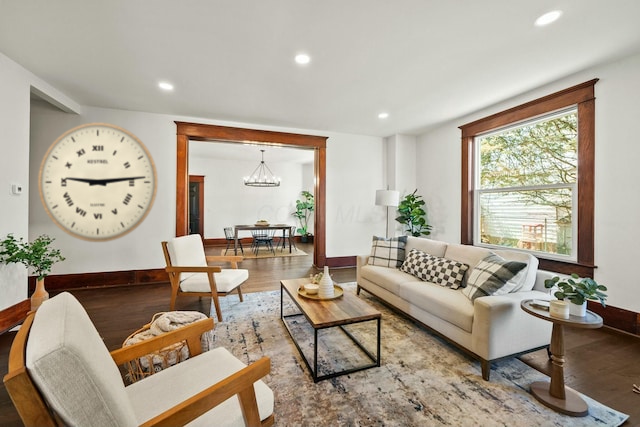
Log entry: {"hour": 9, "minute": 14}
